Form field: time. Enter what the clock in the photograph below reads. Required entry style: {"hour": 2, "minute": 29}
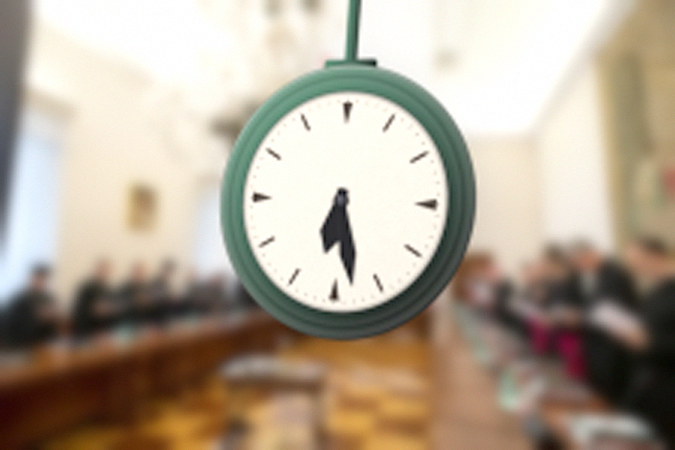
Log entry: {"hour": 6, "minute": 28}
